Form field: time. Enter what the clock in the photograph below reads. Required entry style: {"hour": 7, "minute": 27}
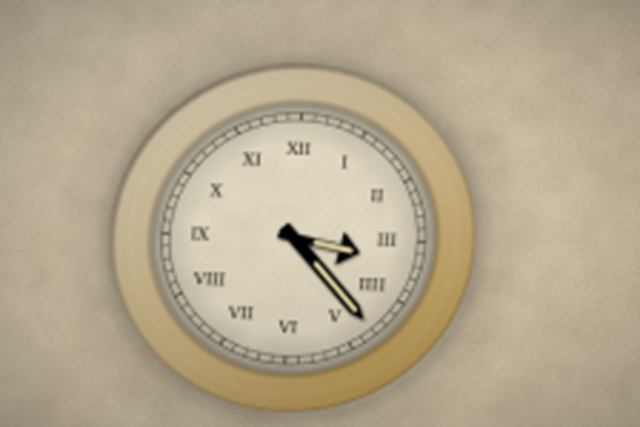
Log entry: {"hour": 3, "minute": 23}
